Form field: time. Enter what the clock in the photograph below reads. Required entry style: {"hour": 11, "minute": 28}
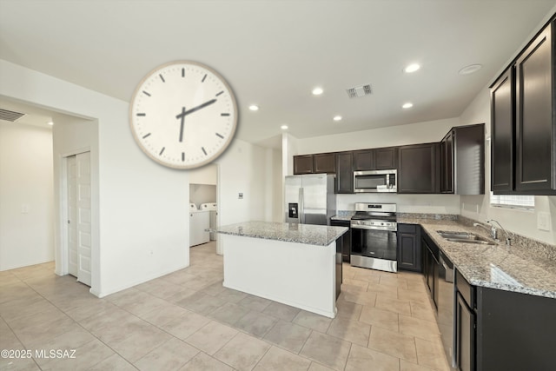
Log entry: {"hour": 6, "minute": 11}
